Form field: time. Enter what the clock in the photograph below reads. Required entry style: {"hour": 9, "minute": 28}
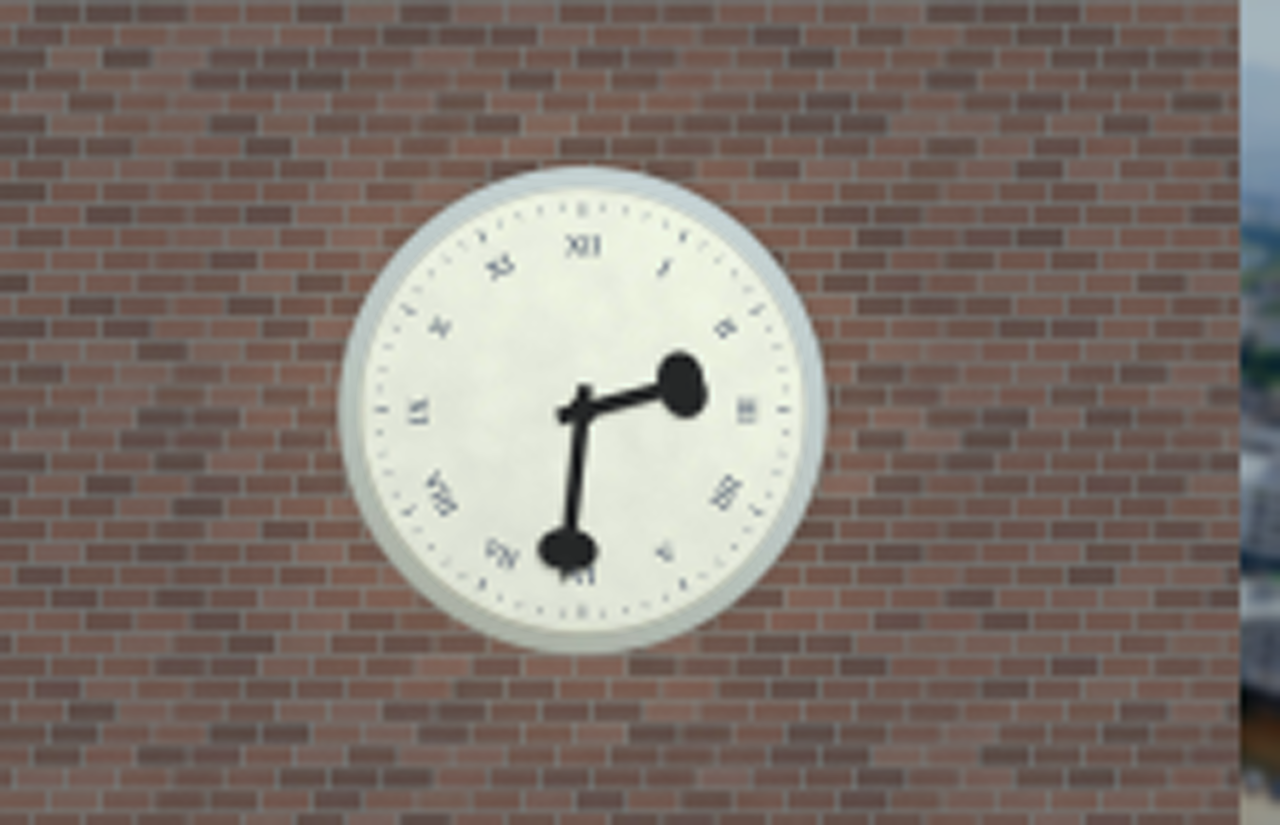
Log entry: {"hour": 2, "minute": 31}
